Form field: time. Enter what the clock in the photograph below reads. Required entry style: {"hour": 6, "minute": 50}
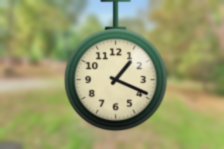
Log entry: {"hour": 1, "minute": 19}
